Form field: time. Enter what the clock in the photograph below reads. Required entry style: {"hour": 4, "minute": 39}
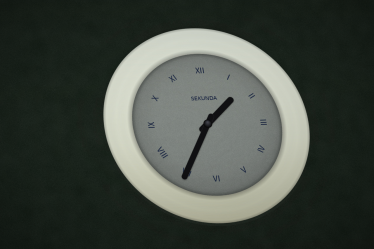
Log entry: {"hour": 1, "minute": 35}
